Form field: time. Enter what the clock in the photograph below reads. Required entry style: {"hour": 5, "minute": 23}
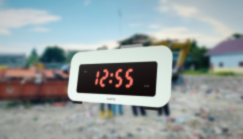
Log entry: {"hour": 12, "minute": 55}
